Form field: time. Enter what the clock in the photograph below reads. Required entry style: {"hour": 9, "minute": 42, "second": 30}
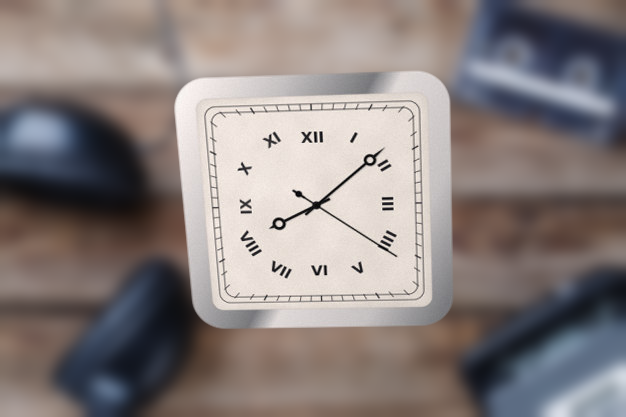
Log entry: {"hour": 8, "minute": 8, "second": 21}
